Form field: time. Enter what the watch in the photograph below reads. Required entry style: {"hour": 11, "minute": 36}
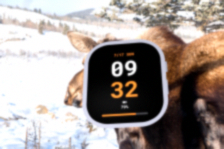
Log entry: {"hour": 9, "minute": 32}
